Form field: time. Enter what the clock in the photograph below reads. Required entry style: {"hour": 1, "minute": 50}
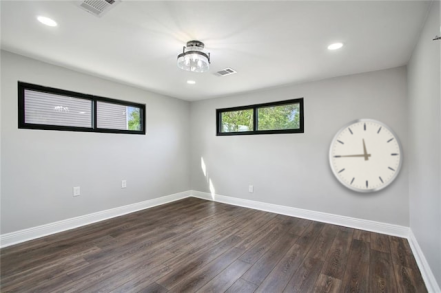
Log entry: {"hour": 11, "minute": 45}
